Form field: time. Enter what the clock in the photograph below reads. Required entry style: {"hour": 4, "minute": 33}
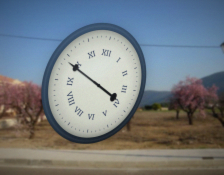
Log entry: {"hour": 3, "minute": 49}
